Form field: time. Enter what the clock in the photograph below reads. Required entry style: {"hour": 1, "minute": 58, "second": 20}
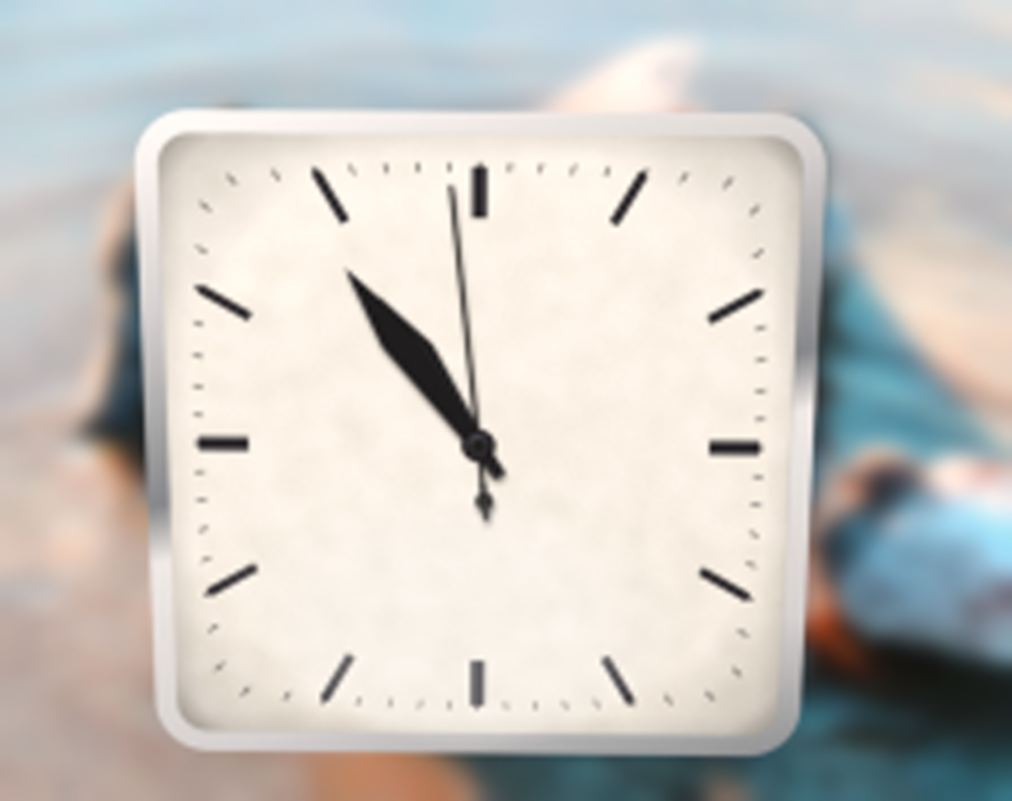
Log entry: {"hour": 10, "minute": 53, "second": 59}
